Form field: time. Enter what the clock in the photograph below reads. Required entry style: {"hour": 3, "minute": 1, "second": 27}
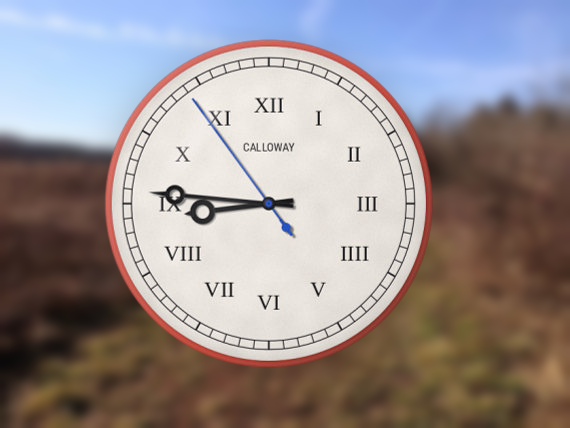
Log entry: {"hour": 8, "minute": 45, "second": 54}
